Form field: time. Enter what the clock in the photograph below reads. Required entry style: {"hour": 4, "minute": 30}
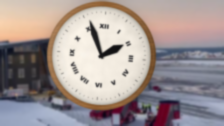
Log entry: {"hour": 1, "minute": 56}
